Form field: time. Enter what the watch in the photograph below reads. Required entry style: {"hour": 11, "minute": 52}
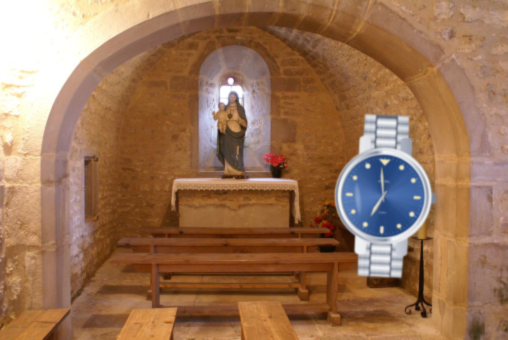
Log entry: {"hour": 6, "minute": 59}
